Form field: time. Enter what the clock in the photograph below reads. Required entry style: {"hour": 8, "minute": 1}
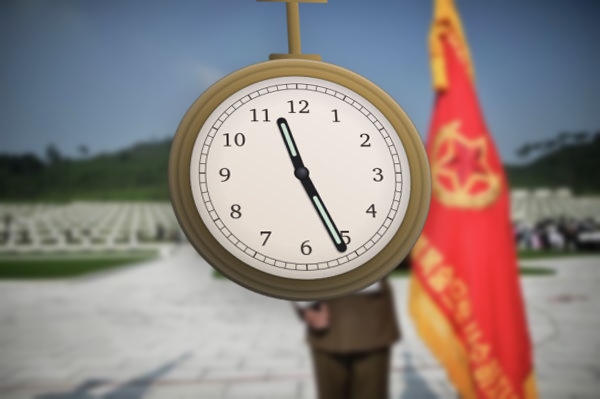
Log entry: {"hour": 11, "minute": 26}
